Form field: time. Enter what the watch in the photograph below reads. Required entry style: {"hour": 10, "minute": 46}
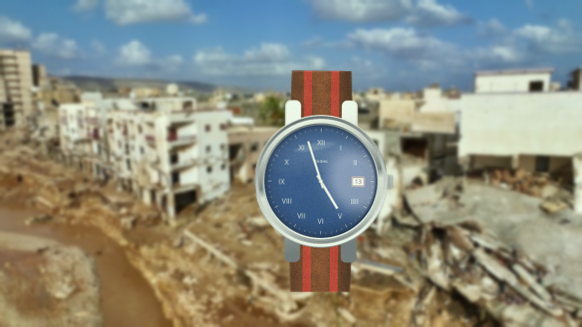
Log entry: {"hour": 4, "minute": 57}
